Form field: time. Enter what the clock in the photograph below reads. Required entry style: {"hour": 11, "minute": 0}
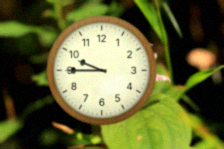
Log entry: {"hour": 9, "minute": 45}
